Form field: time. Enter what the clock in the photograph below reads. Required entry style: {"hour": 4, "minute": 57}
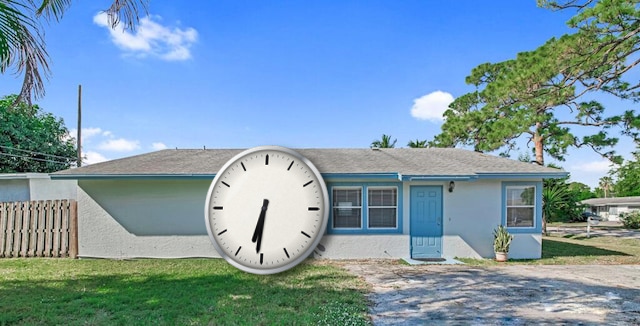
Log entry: {"hour": 6, "minute": 31}
